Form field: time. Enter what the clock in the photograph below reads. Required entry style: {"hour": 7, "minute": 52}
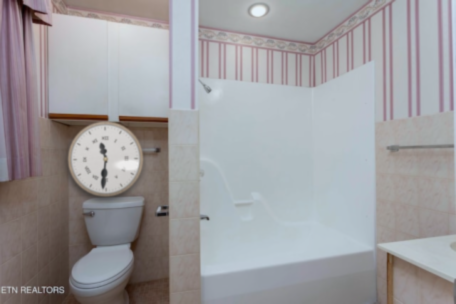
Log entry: {"hour": 11, "minute": 31}
